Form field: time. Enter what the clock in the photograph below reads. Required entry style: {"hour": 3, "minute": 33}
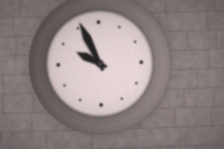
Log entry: {"hour": 9, "minute": 56}
